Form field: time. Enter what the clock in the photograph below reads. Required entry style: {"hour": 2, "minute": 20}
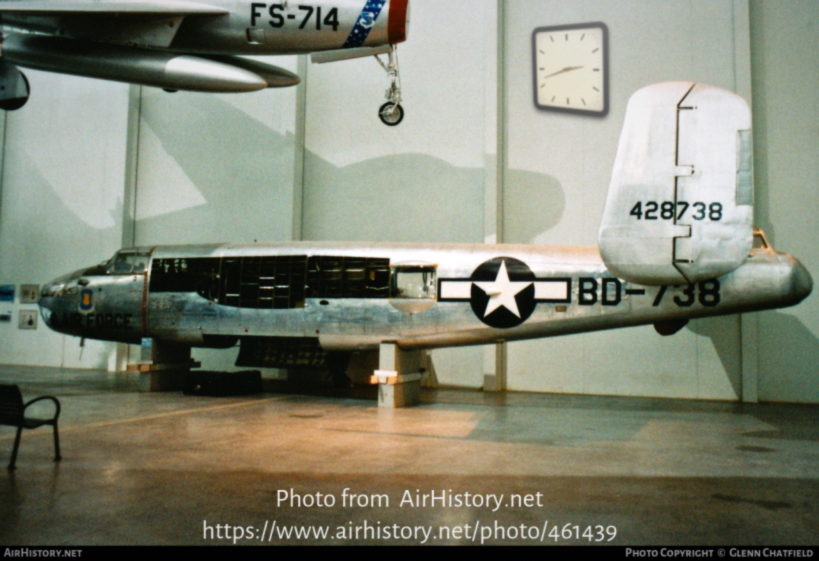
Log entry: {"hour": 2, "minute": 42}
